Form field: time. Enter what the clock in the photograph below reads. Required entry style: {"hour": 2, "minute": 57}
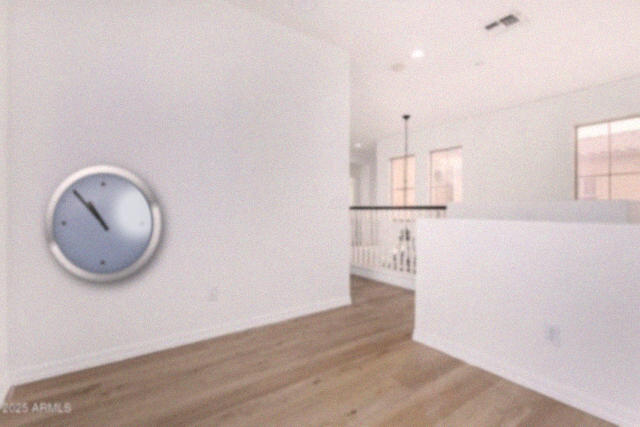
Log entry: {"hour": 10, "minute": 53}
